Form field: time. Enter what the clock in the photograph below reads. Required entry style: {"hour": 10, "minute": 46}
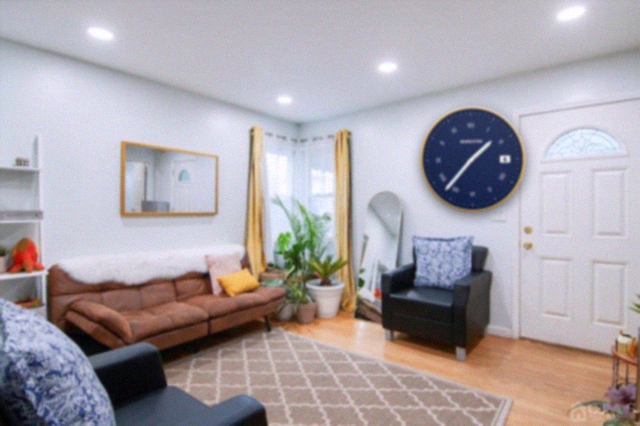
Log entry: {"hour": 1, "minute": 37}
